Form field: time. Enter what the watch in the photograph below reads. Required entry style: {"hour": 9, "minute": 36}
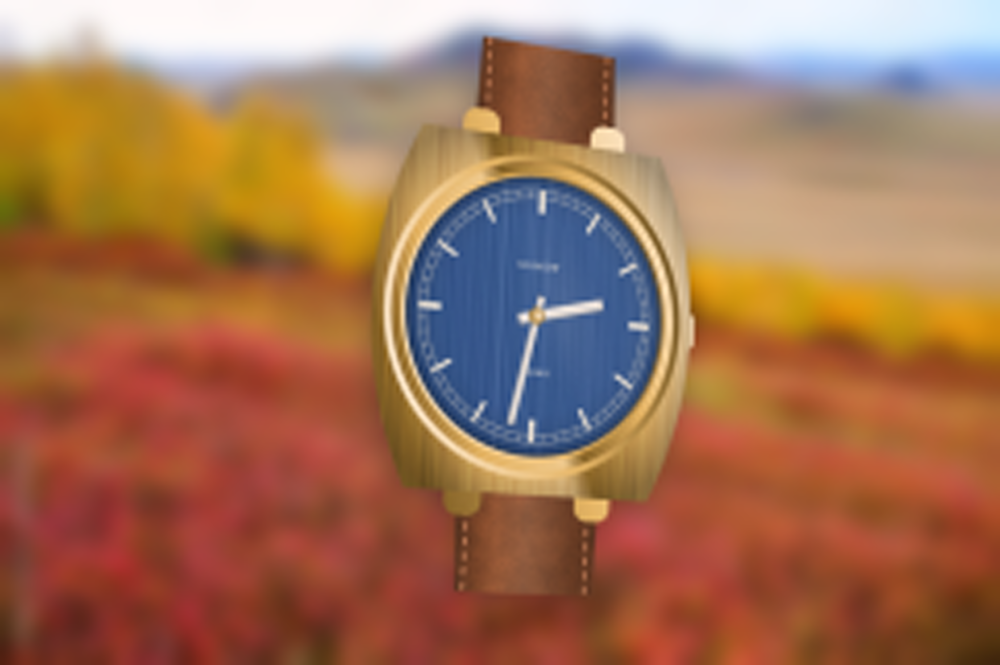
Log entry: {"hour": 2, "minute": 32}
